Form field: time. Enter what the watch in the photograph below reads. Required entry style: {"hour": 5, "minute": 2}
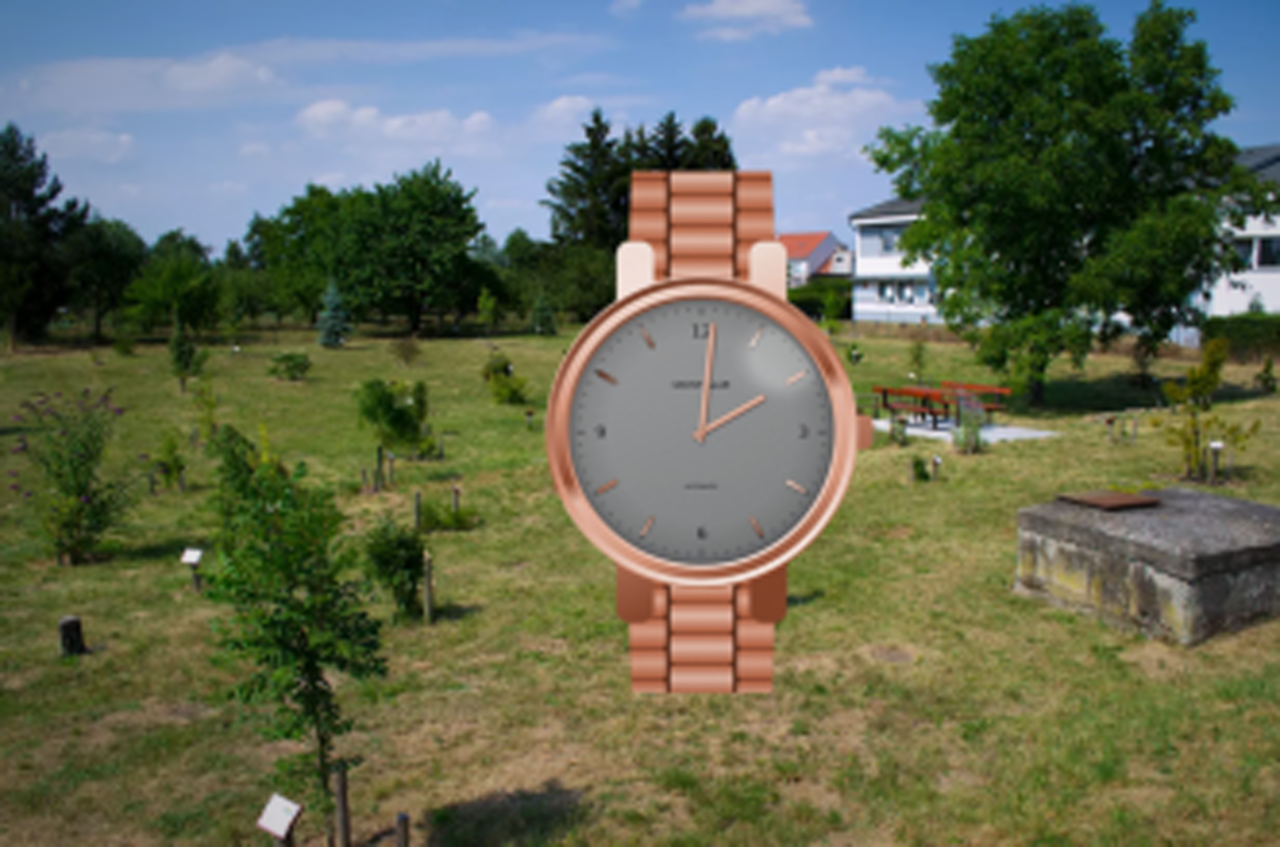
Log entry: {"hour": 2, "minute": 1}
